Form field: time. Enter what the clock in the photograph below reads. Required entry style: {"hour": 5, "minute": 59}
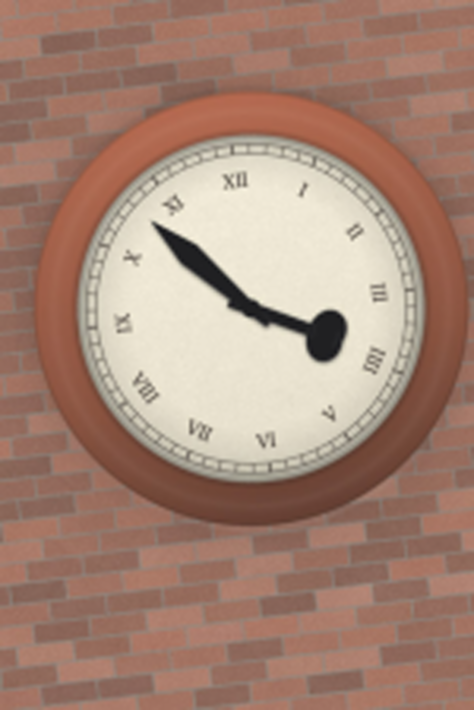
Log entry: {"hour": 3, "minute": 53}
